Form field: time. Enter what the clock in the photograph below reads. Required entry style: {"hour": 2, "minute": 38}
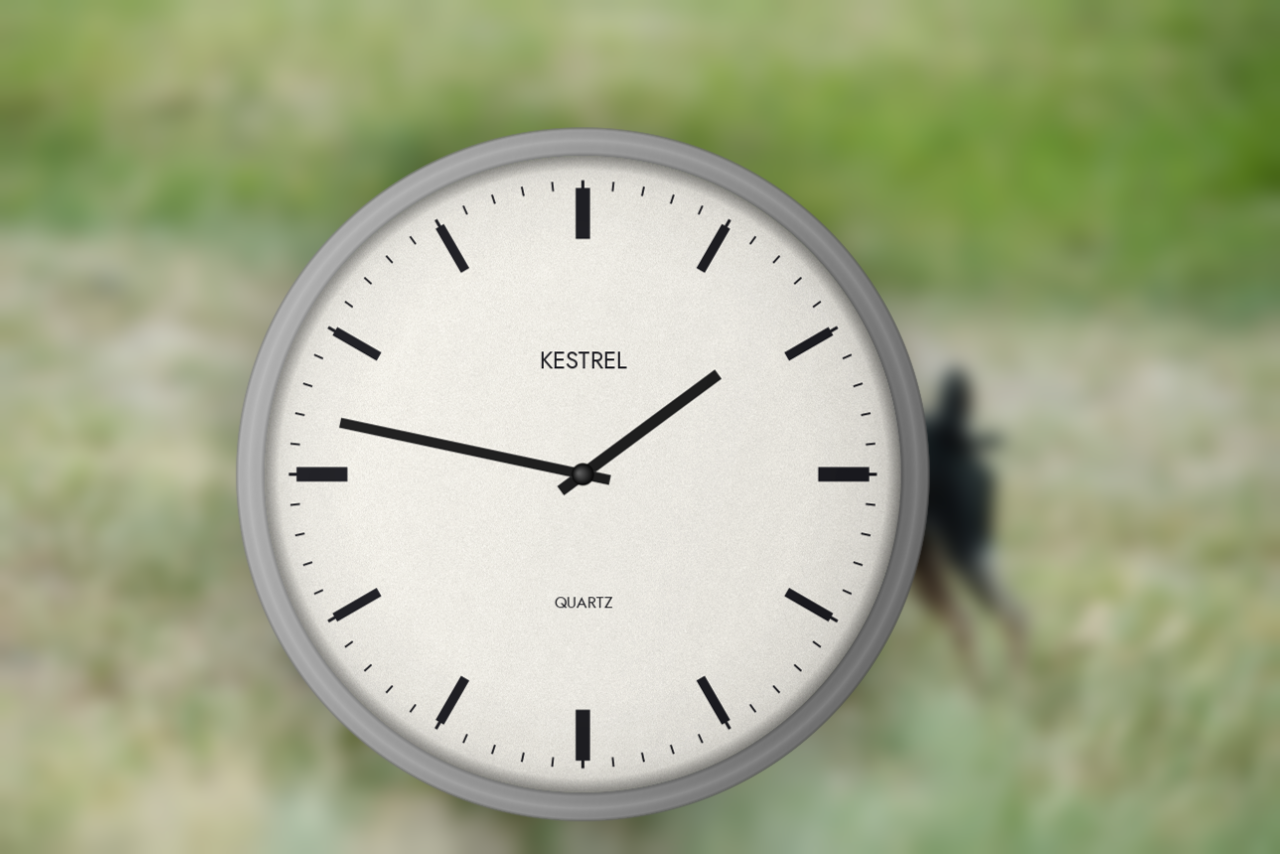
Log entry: {"hour": 1, "minute": 47}
